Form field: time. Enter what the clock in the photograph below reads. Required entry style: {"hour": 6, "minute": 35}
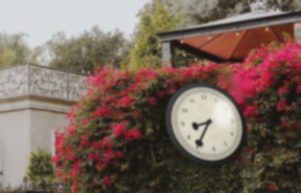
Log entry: {"hour": 8, "minute": 36}
